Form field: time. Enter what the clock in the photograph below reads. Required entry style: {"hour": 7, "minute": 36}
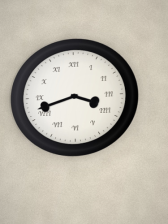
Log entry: {"hour": 3, "minute": 42}
